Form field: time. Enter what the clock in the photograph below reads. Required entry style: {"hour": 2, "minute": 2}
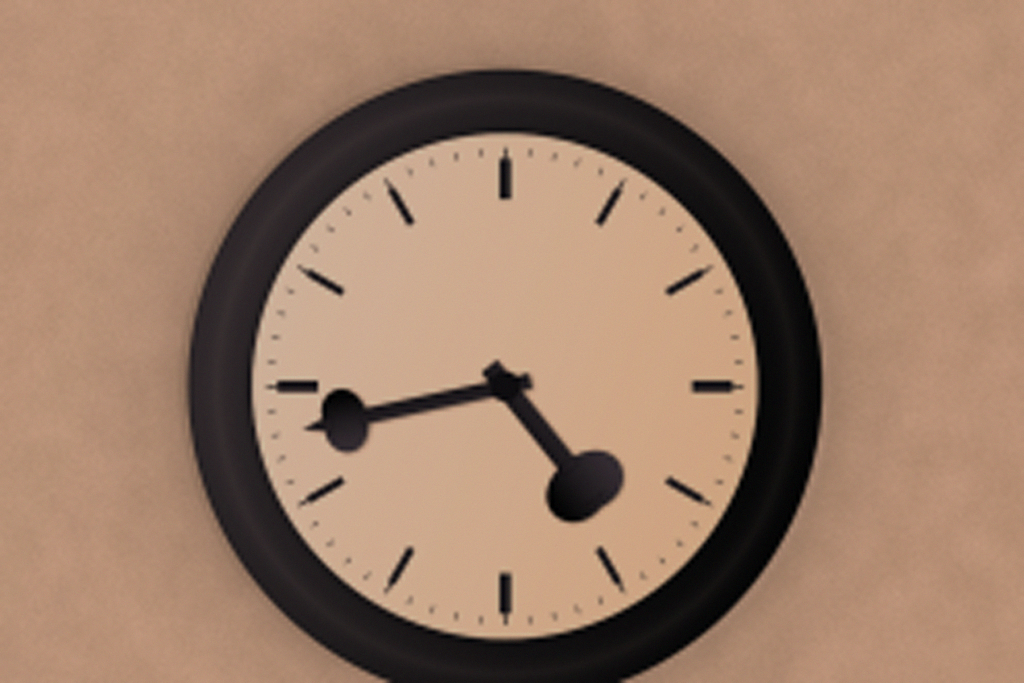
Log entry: {"hour": 4, "minute": 43}
